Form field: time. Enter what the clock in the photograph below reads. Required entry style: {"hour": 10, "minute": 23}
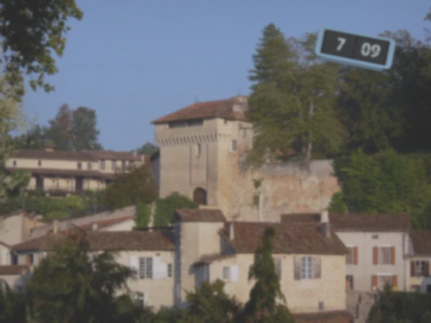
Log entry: {"hour": 7, "minute": 9}
